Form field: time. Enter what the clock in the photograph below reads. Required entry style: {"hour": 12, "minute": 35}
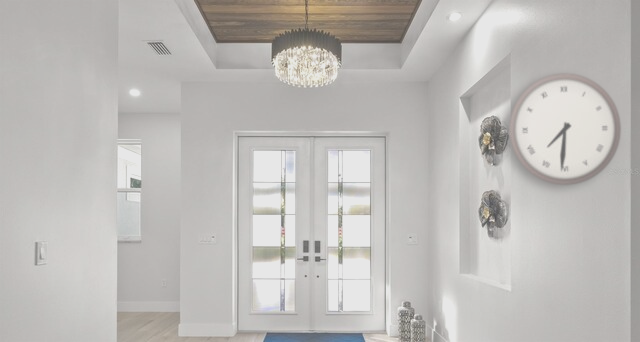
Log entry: {"hour": 7, "minute": 31}
